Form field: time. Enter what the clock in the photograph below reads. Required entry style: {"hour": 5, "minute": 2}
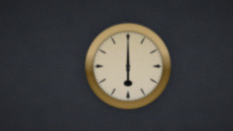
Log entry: {"hour": 6, "minute": 0}
